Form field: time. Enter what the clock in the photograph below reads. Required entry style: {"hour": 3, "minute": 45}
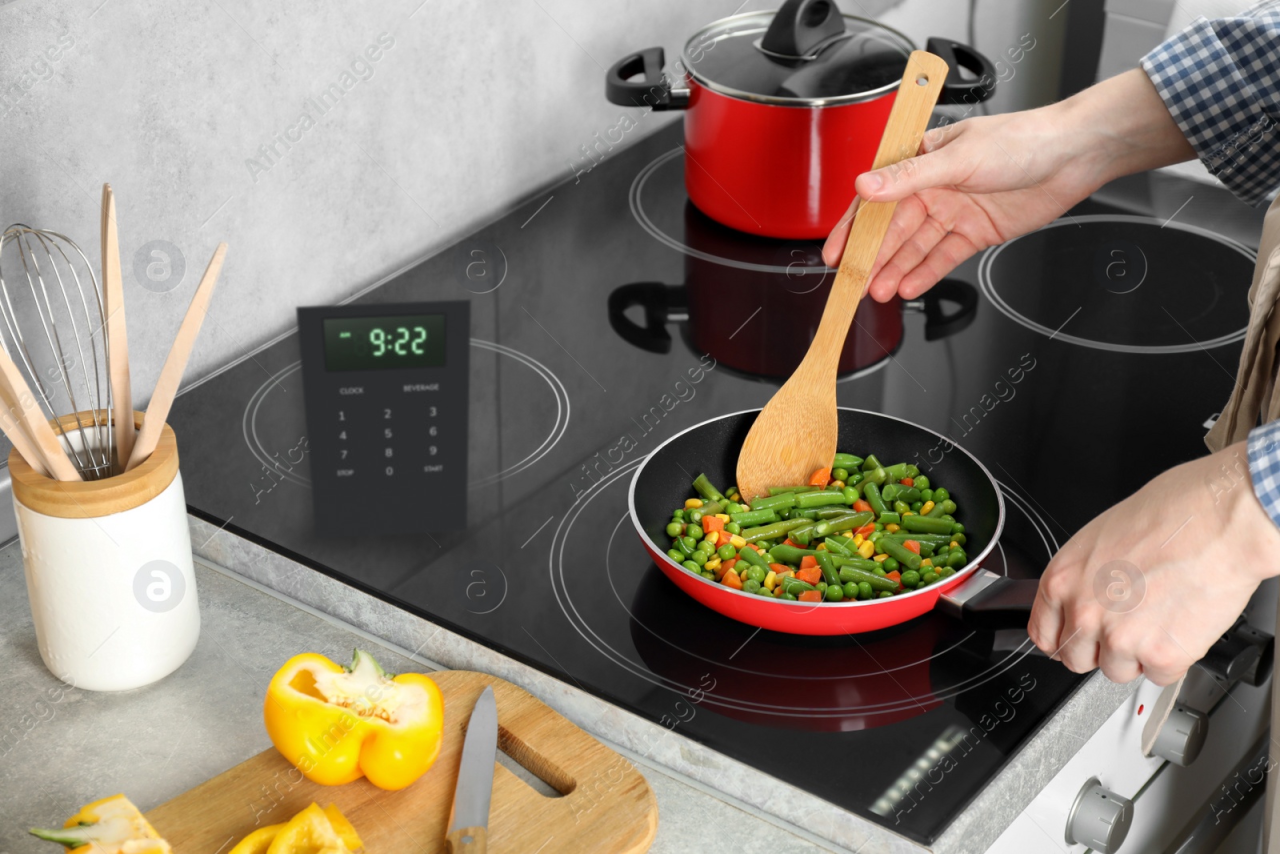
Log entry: {"hour": 9, "minute": 22}
